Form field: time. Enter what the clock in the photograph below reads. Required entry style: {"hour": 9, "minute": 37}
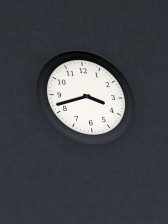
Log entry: {"hour": 3, "minute": 42}
